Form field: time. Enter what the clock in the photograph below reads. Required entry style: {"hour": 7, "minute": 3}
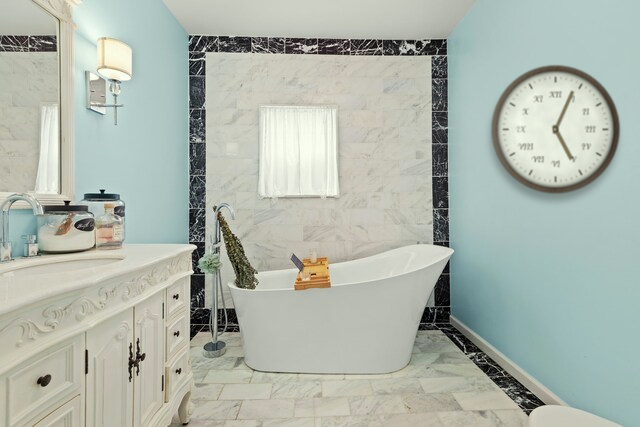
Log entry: {"hour": 5, "minute": 4}
